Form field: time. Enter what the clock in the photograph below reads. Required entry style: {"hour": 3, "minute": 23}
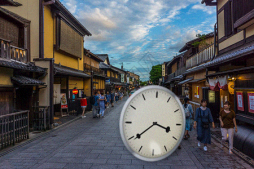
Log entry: {"hour": 3, "minute": 39}
